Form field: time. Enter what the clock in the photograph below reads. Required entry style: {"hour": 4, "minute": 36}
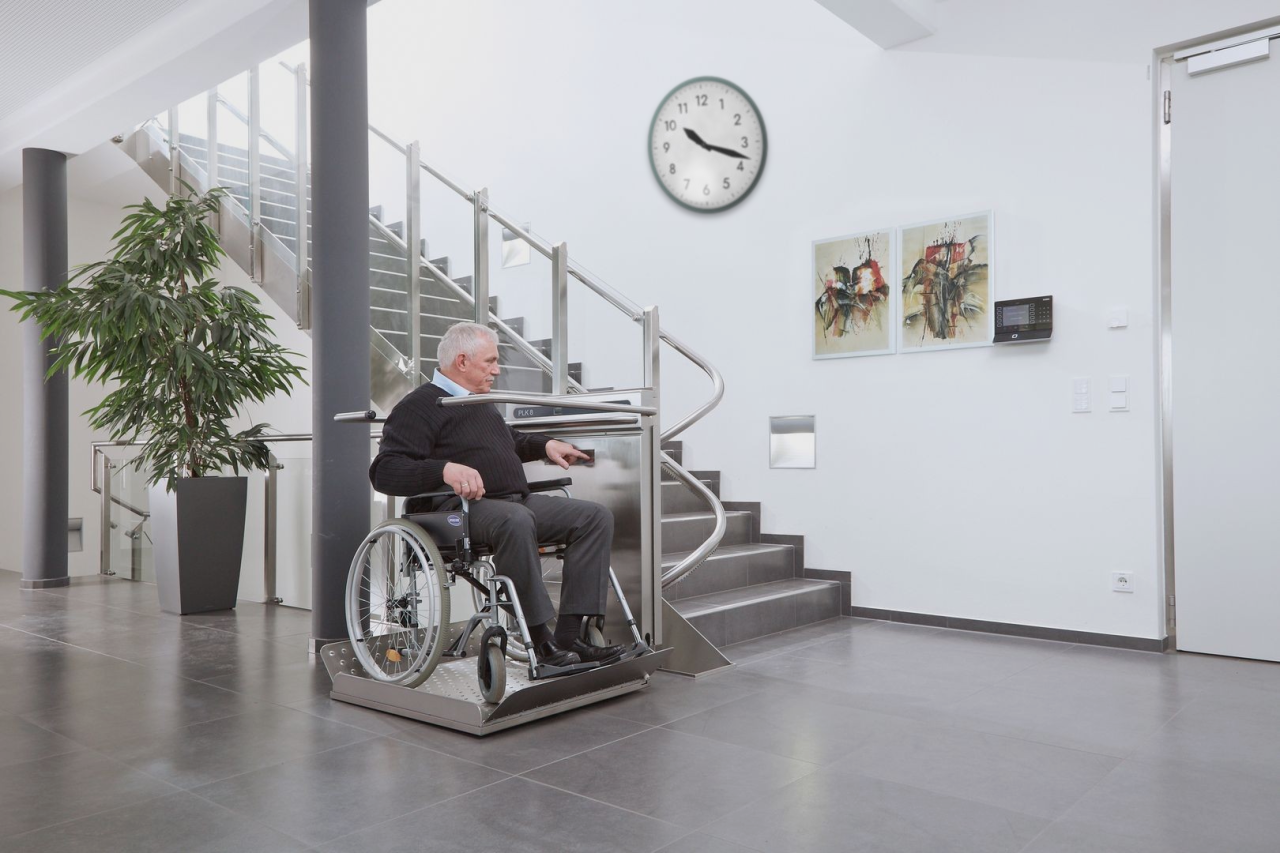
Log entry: {"hour": 10, "minute": 18}
